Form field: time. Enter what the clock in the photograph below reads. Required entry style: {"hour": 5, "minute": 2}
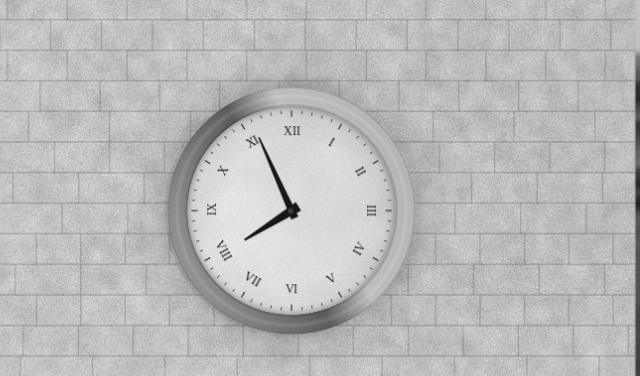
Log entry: {"hour": 7, "minute": 56}
